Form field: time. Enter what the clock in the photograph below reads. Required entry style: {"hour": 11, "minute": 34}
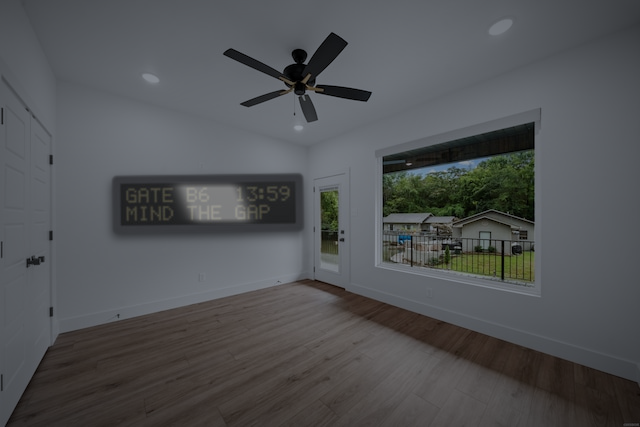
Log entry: {"hour": 13, "minute": 59}
